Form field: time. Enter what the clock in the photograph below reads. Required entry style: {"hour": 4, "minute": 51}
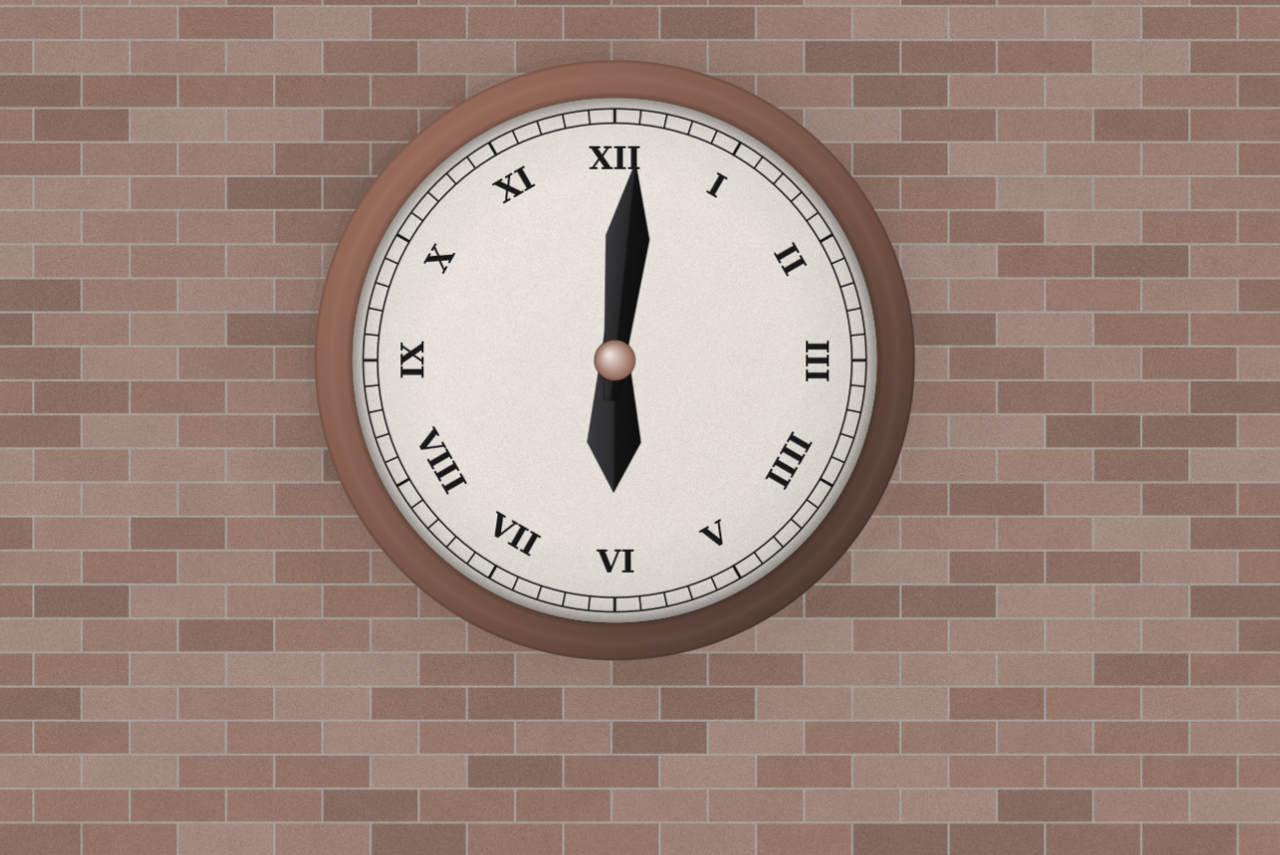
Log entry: {"hour": 6, "minute": 1}
